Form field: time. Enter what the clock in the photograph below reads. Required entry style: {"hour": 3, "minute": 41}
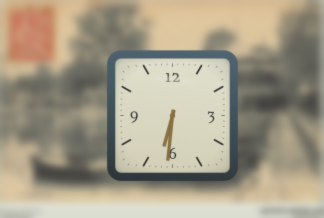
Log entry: {"hour": 6, "minute": 31}
